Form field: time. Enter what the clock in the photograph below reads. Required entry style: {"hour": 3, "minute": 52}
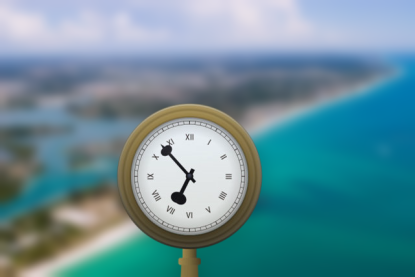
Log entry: {"hour": 6, "minute": 53}
